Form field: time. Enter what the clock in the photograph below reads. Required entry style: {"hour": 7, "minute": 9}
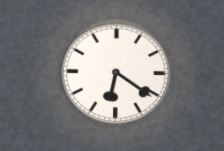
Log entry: {"hour": 6, "minute": 21}
